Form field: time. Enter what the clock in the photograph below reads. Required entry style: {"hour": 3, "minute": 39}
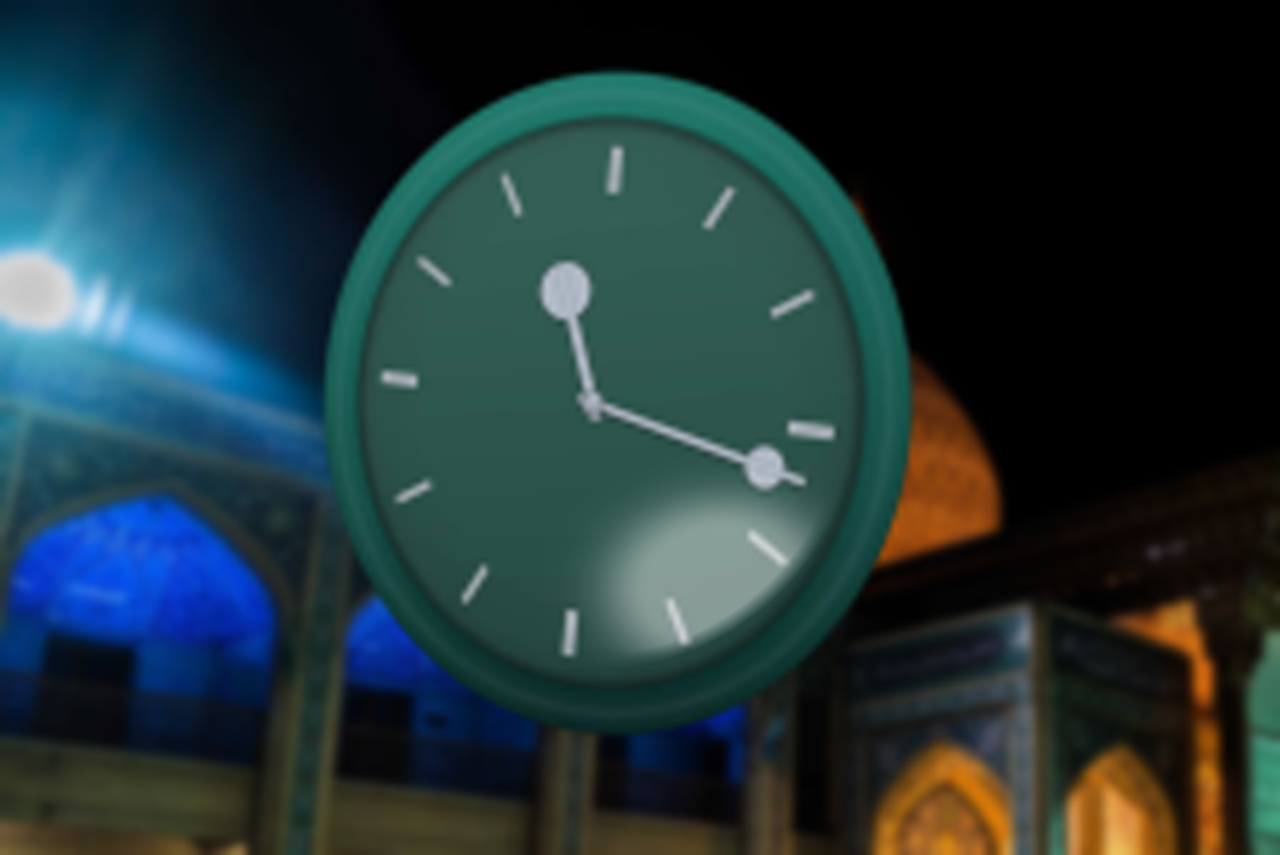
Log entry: {"hour": 11, "minute": 17}
